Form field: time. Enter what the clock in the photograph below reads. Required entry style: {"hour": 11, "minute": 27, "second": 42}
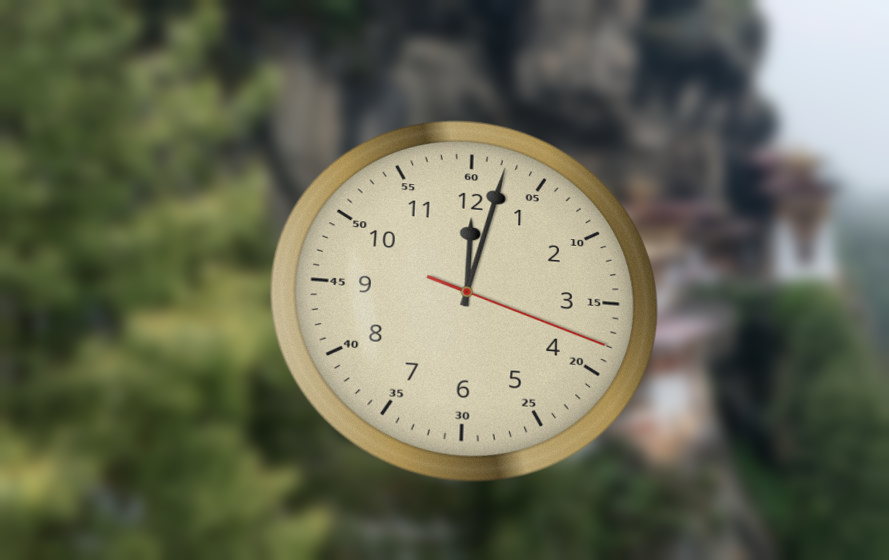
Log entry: {"hour": 12, "minute": 2, "second": 18}
